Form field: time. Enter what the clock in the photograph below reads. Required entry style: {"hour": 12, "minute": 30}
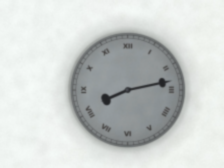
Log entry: {"hour": 8, "minute": 13}
